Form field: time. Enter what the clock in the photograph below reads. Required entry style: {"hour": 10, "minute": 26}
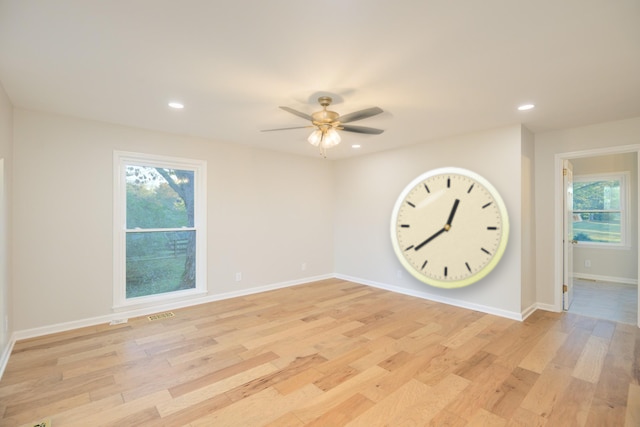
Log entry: {"hour": 12, "minute": 39}
